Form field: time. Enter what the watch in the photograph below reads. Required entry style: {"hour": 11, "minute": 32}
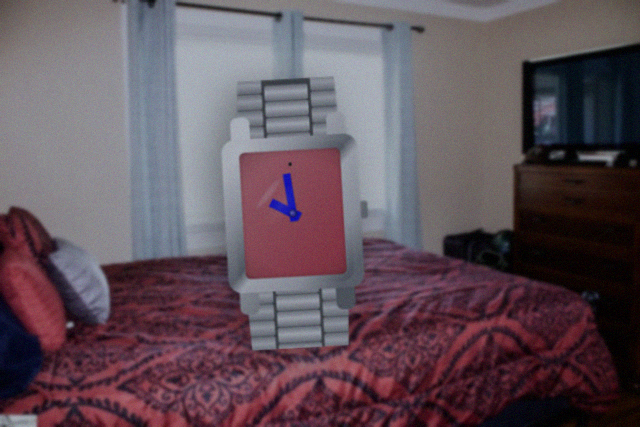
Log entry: {"hour": 9, "minute": 59}
